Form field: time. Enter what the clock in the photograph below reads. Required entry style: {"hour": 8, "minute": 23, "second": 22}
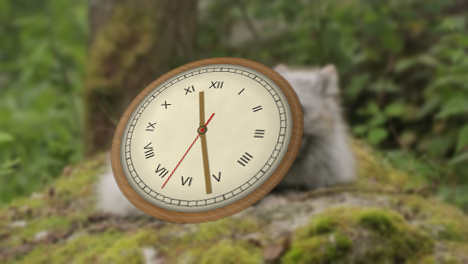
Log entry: {"hour": 11, "minute": 26, "second": 33}
